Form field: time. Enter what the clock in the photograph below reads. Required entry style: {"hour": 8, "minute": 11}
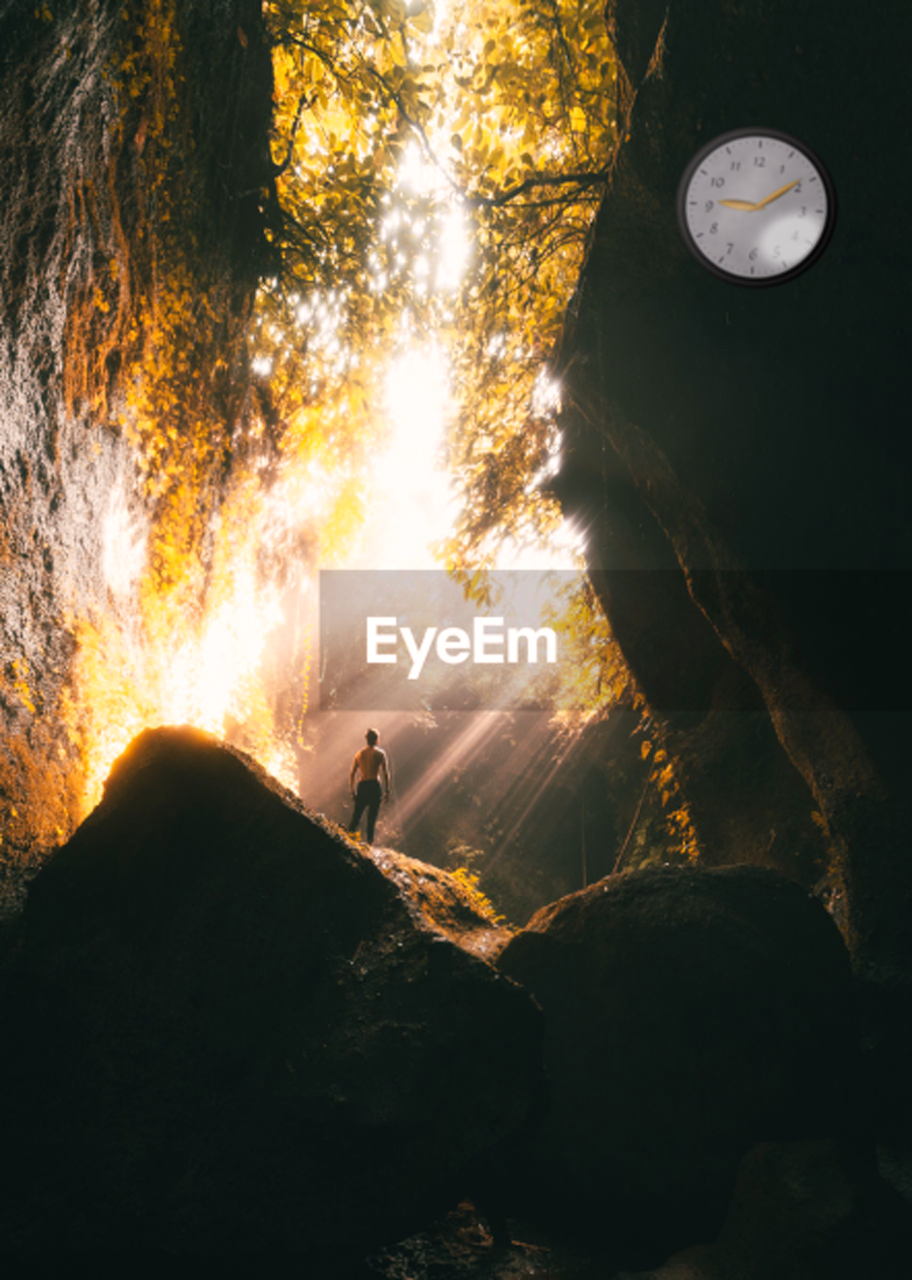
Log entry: {"hour": 9, "minute": 9}
